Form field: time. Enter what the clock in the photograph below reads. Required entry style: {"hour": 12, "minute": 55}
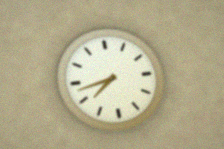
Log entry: {"hour": 7, "minute": 43}
